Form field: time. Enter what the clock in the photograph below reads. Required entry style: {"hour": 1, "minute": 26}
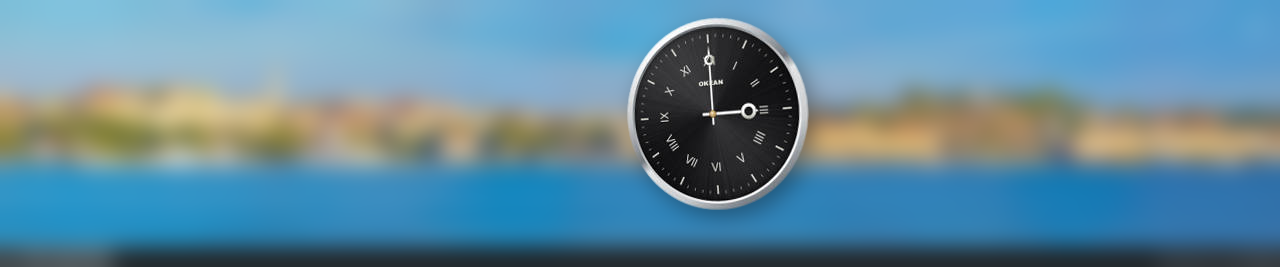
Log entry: {"hour": 3, "minute": 0}
